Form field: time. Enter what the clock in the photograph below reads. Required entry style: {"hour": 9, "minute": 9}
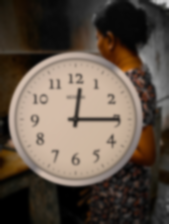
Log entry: {"hour": 12, "minute": 15}
